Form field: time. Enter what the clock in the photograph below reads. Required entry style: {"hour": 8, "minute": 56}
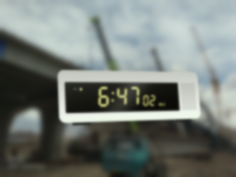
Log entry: {"hour": 6, "minute": 47}
